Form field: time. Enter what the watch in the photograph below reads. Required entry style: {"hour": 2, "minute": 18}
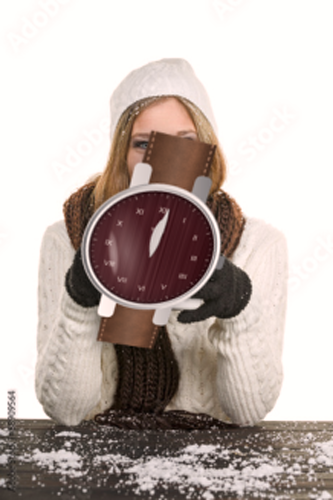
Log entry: {"hour": 12, "minute": 1}
